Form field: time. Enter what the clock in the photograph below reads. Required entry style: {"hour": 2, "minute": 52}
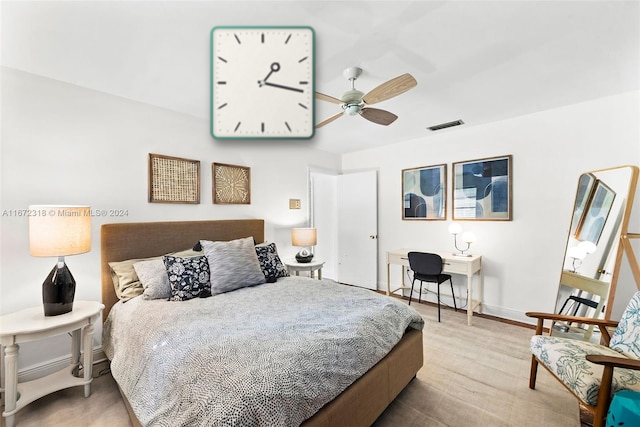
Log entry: {"hour": 1, "minute": 17}
